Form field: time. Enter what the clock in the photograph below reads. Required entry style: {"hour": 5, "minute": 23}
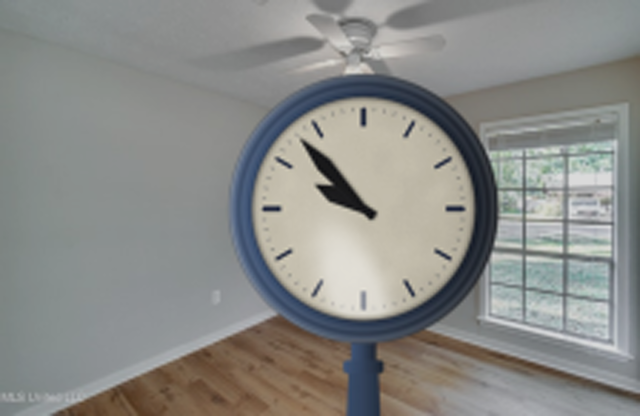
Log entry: {"hour": 9, "minute": 53}
